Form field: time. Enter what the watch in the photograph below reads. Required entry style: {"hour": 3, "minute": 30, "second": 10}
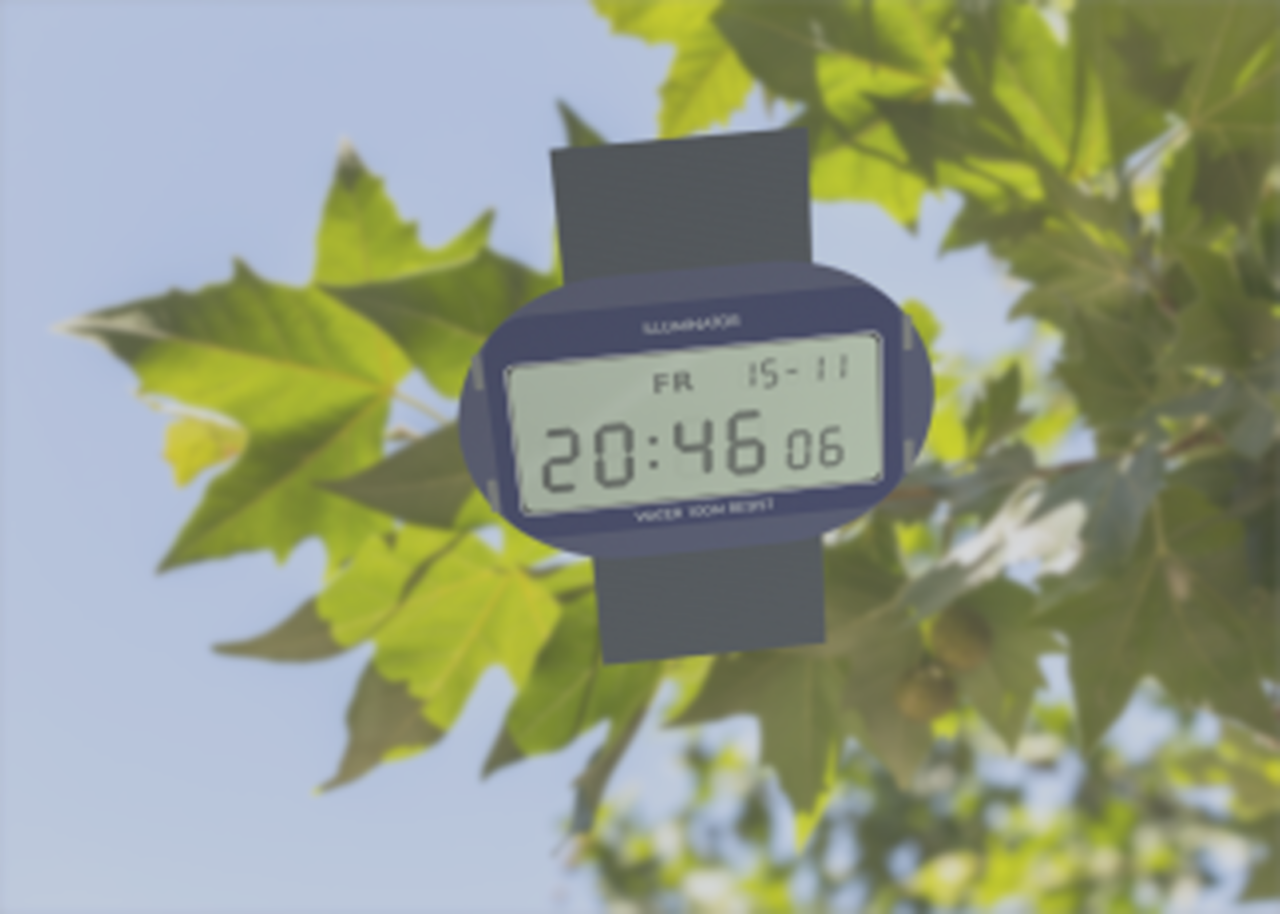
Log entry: {"hour": 20, "minute": 46, "second": 6}
